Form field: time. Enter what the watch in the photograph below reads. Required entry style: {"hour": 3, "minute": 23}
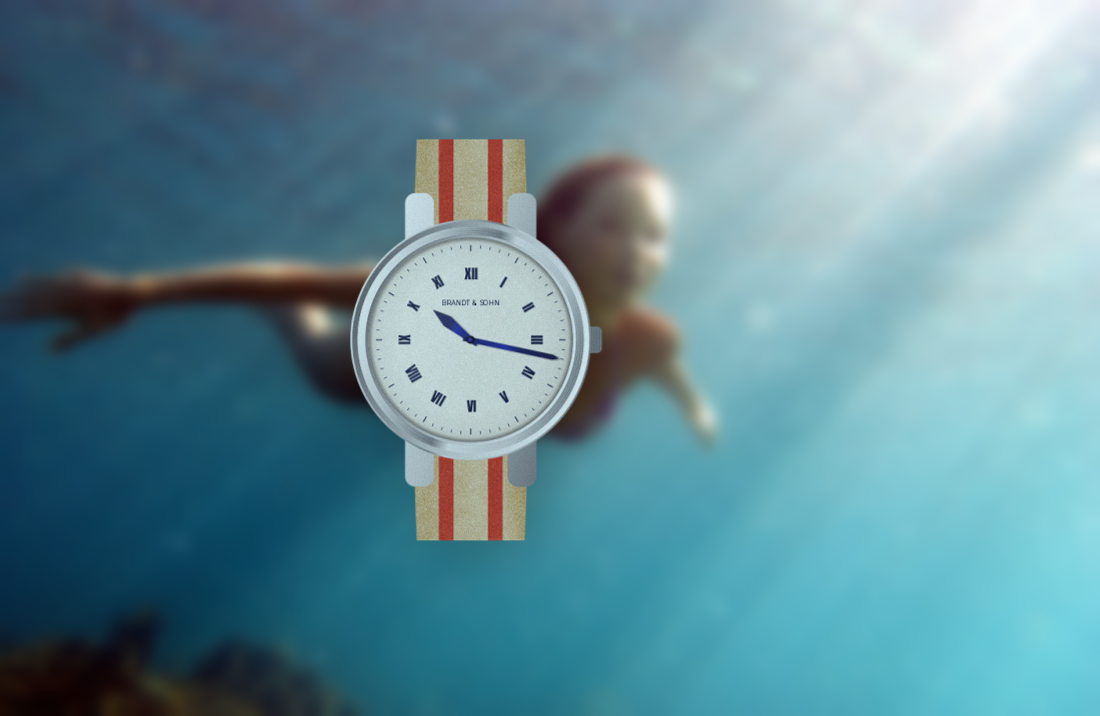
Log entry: {"hour": 10, "minute": 17}
